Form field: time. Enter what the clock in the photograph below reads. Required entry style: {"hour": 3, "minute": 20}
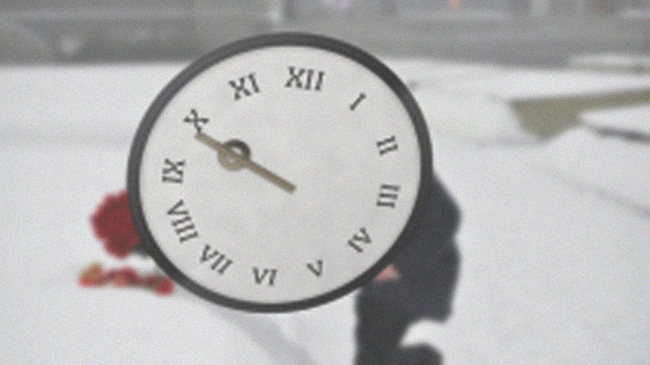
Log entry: {"hour": 9, "minute": 49}
